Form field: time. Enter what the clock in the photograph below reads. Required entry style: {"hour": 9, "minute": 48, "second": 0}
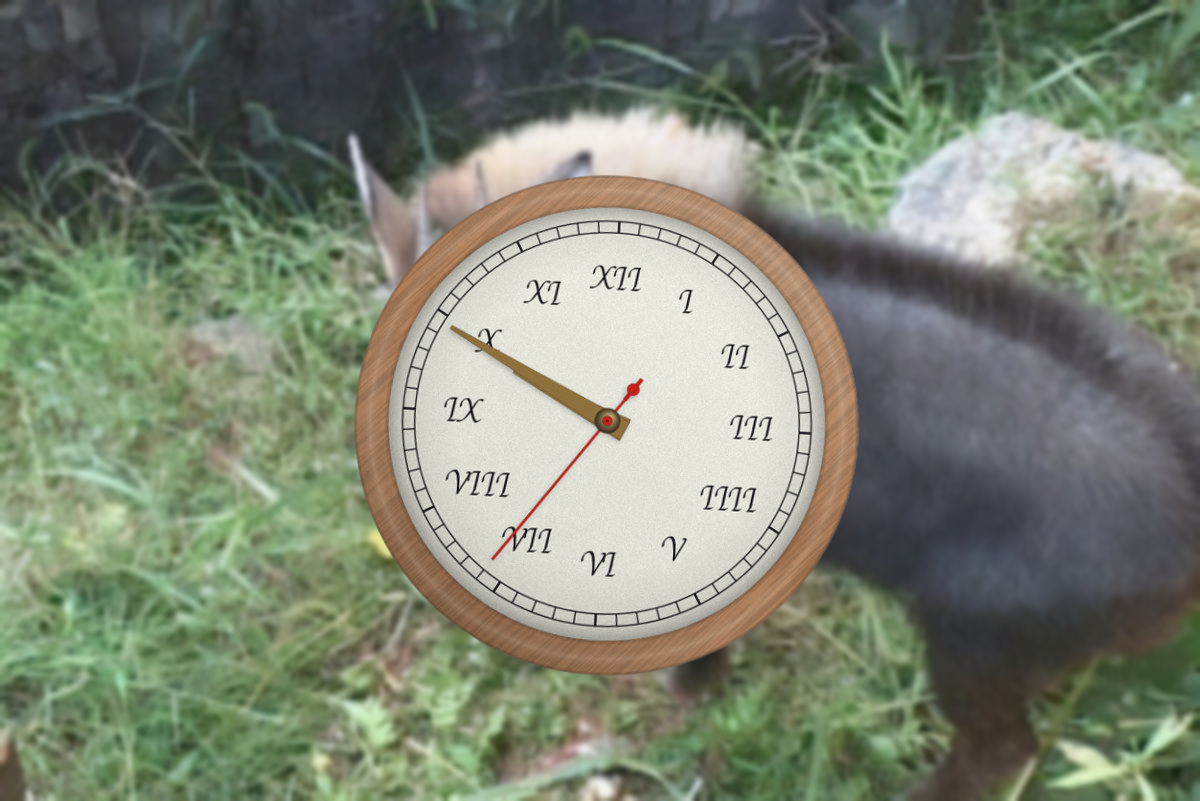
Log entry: {"hour": 9, "minute": 49, "second": 36}
